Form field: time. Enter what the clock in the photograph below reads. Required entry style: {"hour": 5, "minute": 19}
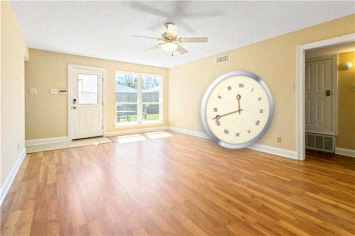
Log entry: {"hour": 11, "minute": 42}
